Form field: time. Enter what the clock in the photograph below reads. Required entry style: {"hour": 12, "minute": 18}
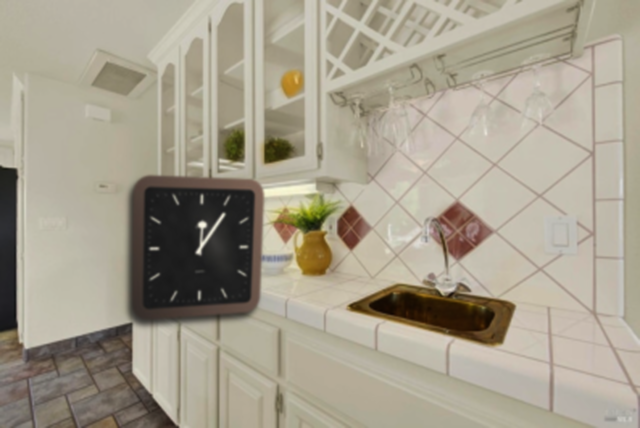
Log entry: {"hour": 12, "minute": 6}
